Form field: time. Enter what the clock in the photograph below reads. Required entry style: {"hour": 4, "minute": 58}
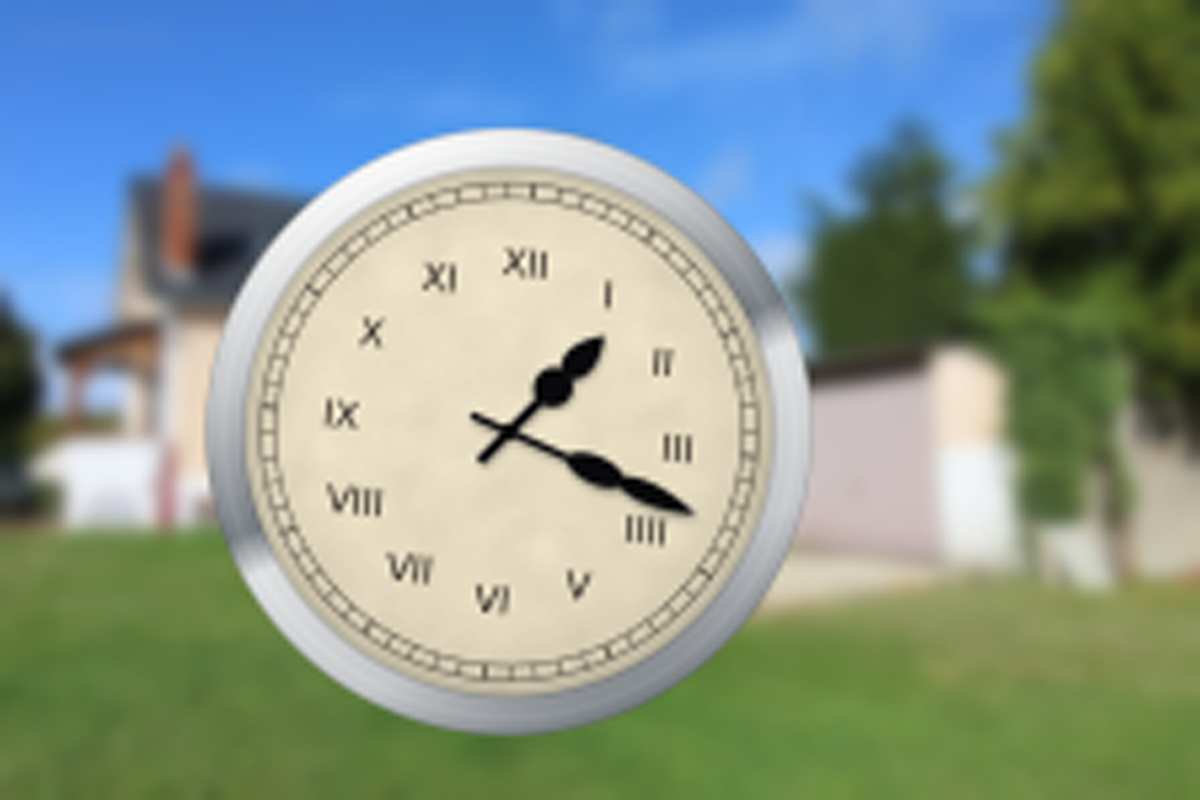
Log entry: {"hour": 1, "minute": 18}
